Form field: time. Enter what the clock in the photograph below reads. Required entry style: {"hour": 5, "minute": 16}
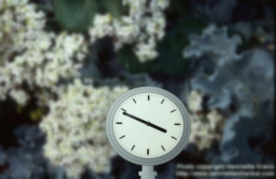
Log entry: {"hour": 3, "minute": 49}
